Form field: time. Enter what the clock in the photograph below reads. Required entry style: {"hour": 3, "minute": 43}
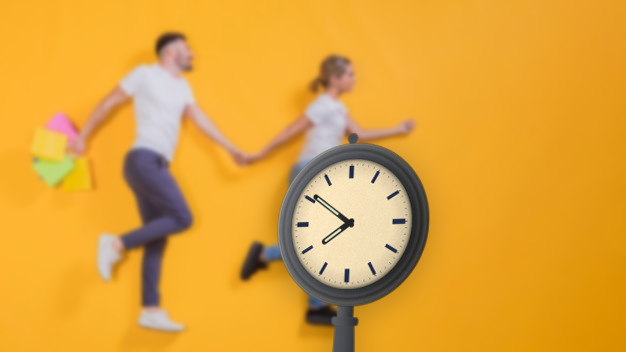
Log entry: {"hour": 7, "minute": 51}
